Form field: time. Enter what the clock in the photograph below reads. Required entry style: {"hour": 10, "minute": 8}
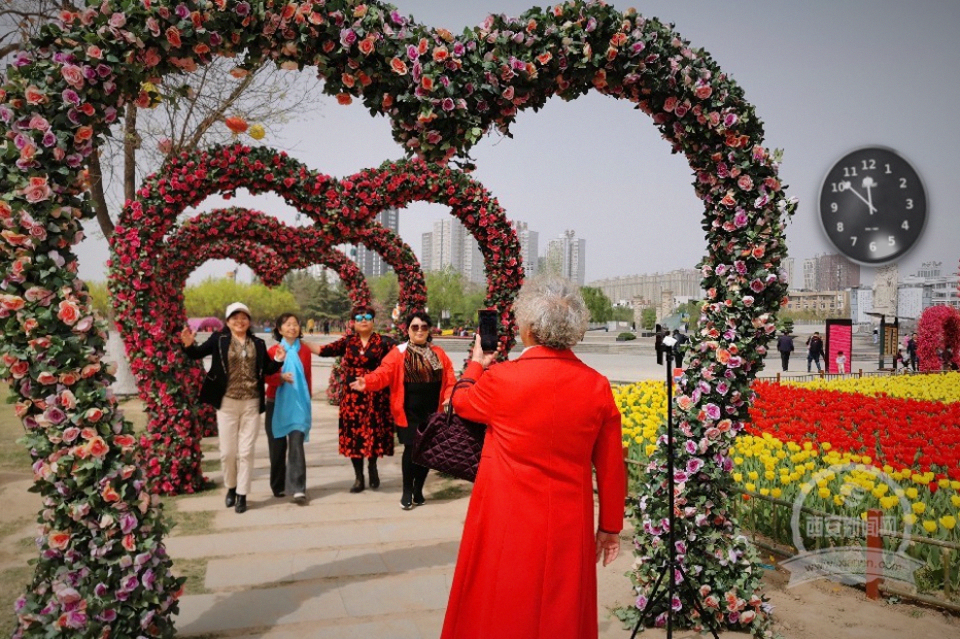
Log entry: {"hour": 11, "minute": 52}
